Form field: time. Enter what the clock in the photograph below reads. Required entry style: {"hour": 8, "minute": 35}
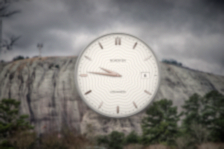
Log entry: {"hour": 9, "minute": 46}
